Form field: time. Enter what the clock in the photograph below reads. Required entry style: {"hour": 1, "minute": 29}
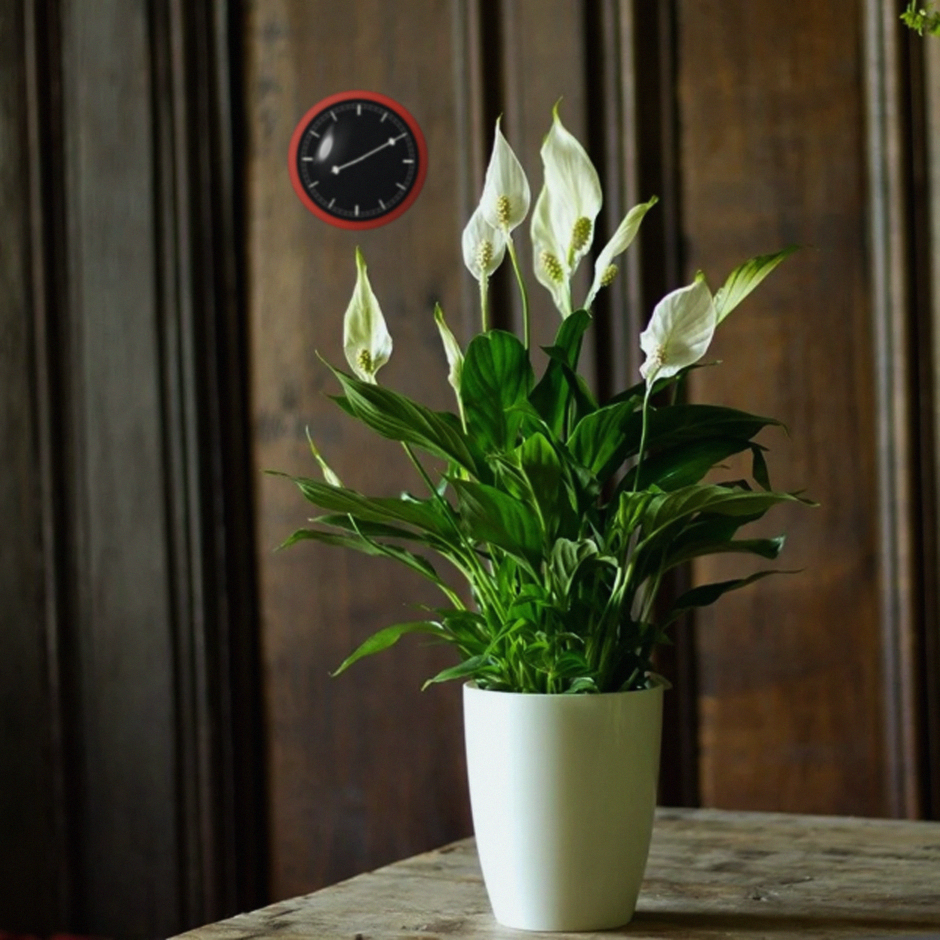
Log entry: {"hour": 8, "minute": 10}
